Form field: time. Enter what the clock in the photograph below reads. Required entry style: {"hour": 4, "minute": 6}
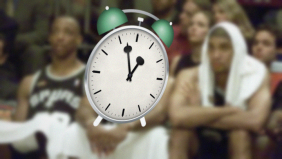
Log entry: {"hour": 12, "minute": 57}
